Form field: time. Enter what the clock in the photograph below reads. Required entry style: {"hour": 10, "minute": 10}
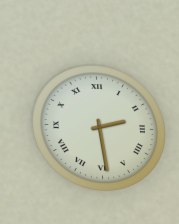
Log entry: {"hour": 2, "minute": 29}
